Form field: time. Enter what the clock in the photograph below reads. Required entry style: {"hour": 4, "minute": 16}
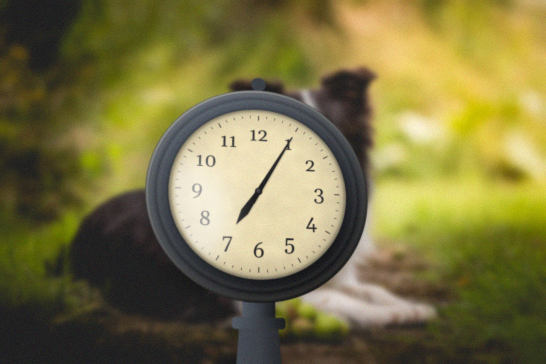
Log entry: {"hour": 7, "minute": 5}
